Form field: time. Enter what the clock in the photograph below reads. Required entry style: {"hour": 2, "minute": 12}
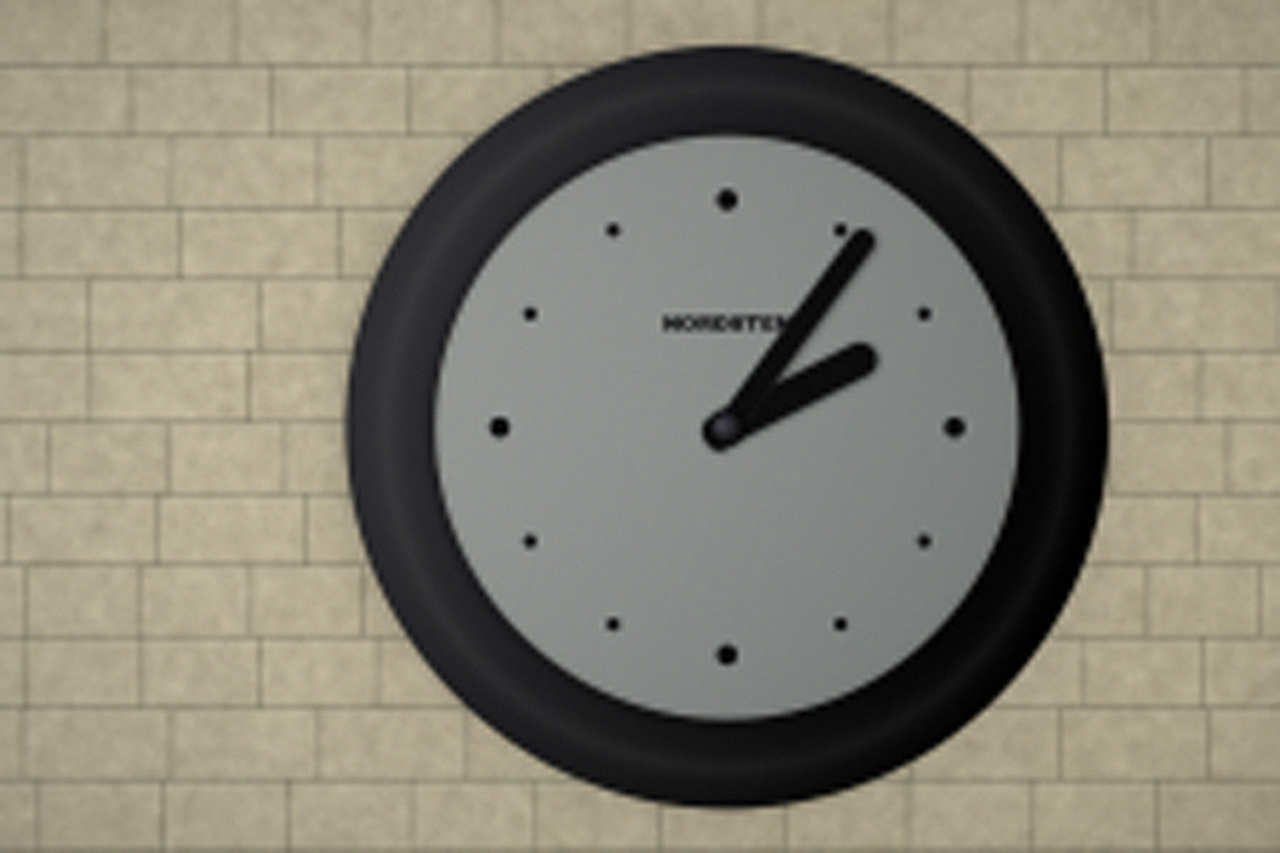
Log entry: {"hour": 2, "minute": 6}
